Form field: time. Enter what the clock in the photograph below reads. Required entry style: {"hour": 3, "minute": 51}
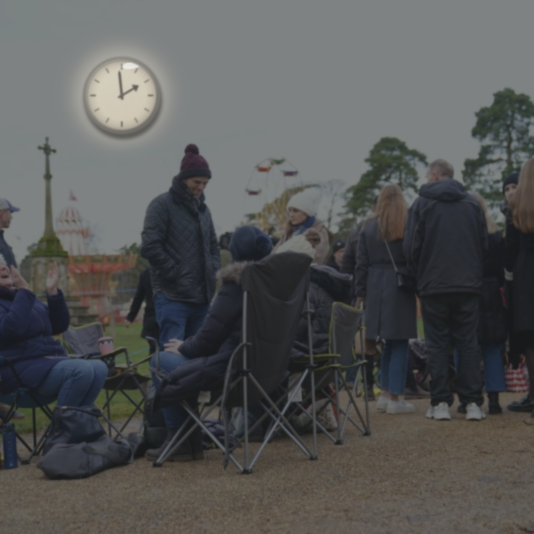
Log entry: {"hour": 1, "minute": 59}
